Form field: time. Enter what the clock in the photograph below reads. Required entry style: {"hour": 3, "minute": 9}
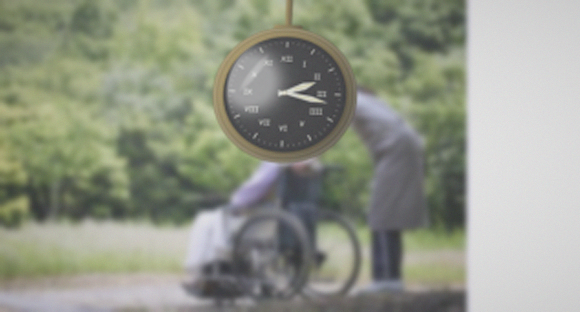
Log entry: {"hour": 2, "minute": 17}
